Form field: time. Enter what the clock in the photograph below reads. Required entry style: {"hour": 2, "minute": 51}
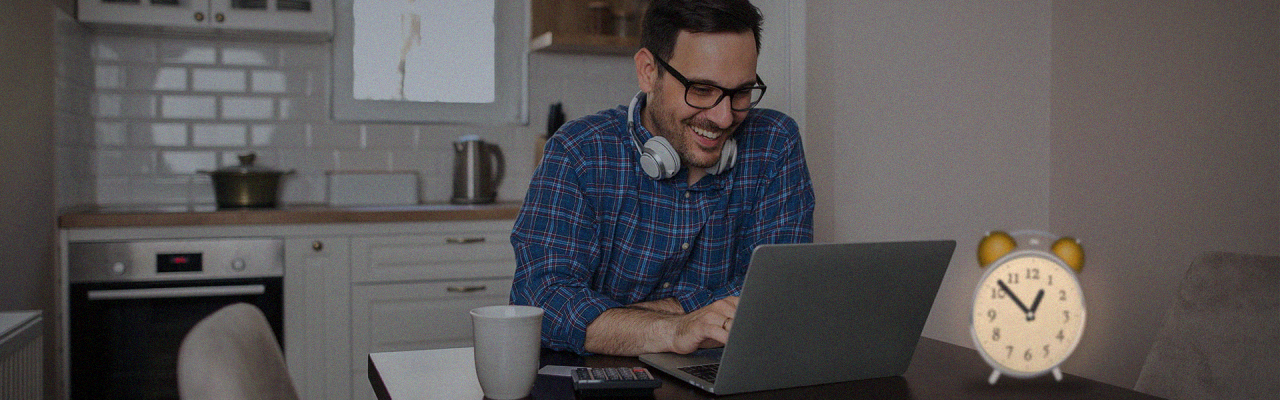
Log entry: {"hour": 12, "minute": 52}
